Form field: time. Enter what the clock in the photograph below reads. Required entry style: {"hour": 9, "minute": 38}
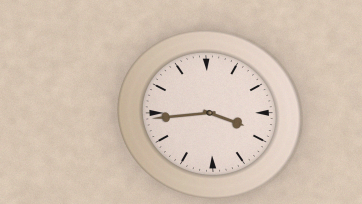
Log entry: {"hour": 3, "minute": 44}
